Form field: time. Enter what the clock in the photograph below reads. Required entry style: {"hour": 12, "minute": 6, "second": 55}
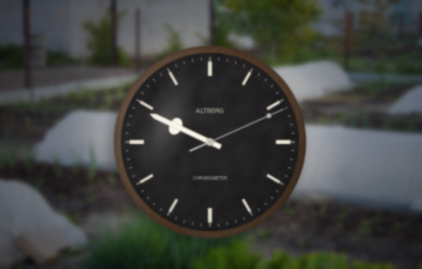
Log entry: {"hour": 9, "minute": 49, "second": 11}
